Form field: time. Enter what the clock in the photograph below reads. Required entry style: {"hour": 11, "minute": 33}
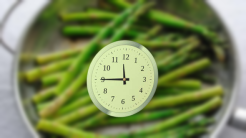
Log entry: {"hour": 11, "minute": 45}
